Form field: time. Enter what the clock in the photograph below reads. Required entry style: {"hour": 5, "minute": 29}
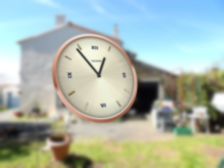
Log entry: {"hour": 12, "minute": 54}
